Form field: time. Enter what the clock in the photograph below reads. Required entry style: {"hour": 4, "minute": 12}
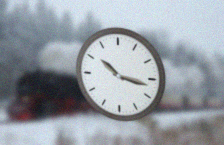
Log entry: {"hour": 10, "minute": 17}
